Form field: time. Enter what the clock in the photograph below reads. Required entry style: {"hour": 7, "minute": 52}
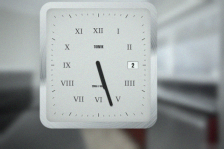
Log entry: {"hour": 5, "minute": 27}
